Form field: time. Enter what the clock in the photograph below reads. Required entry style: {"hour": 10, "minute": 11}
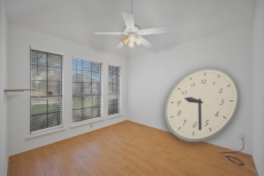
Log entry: {"hour": 9, "minute": 28}
